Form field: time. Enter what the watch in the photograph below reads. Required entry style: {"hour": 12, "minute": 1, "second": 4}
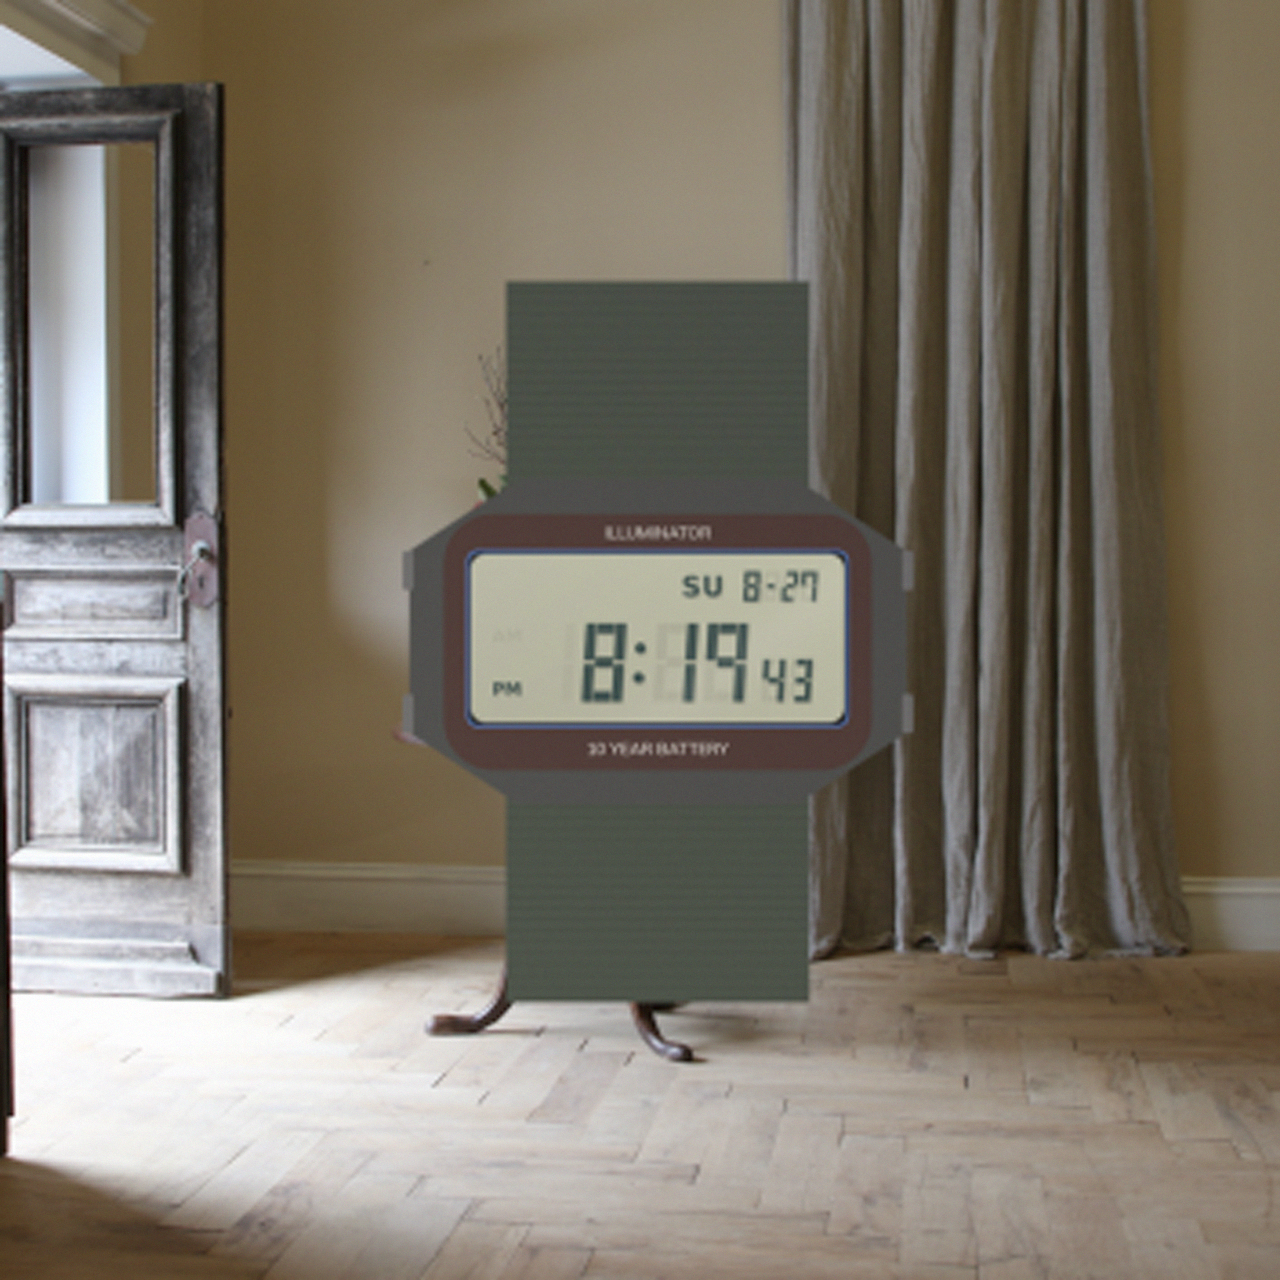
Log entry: {"hour": 8, "minute": 19, "second": 43}
